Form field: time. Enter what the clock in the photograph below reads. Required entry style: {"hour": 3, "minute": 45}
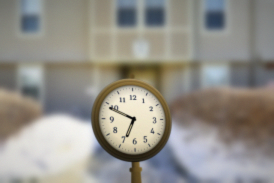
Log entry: {"hour": 6, "minute": 49}
